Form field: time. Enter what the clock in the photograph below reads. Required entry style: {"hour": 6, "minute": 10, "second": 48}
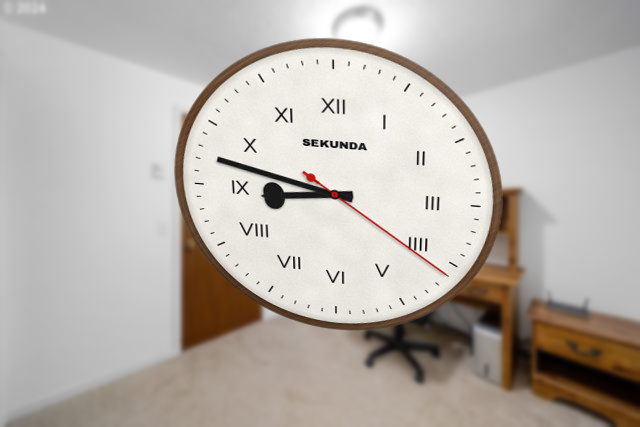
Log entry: {"hour": 8, "minute": 47, "second": 21}
